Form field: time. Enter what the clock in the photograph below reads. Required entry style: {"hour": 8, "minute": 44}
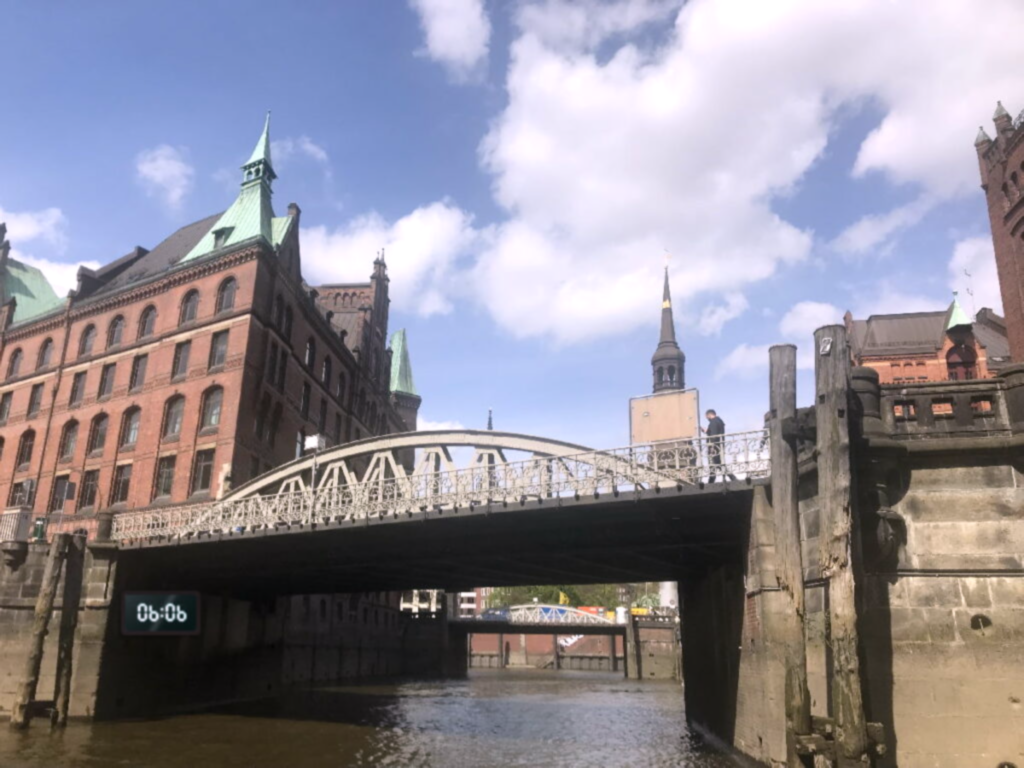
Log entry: {"hour": 6, "minute": 6}
